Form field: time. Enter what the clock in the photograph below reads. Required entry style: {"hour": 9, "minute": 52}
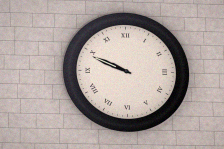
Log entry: {"hour": 9, "minute": 49}
